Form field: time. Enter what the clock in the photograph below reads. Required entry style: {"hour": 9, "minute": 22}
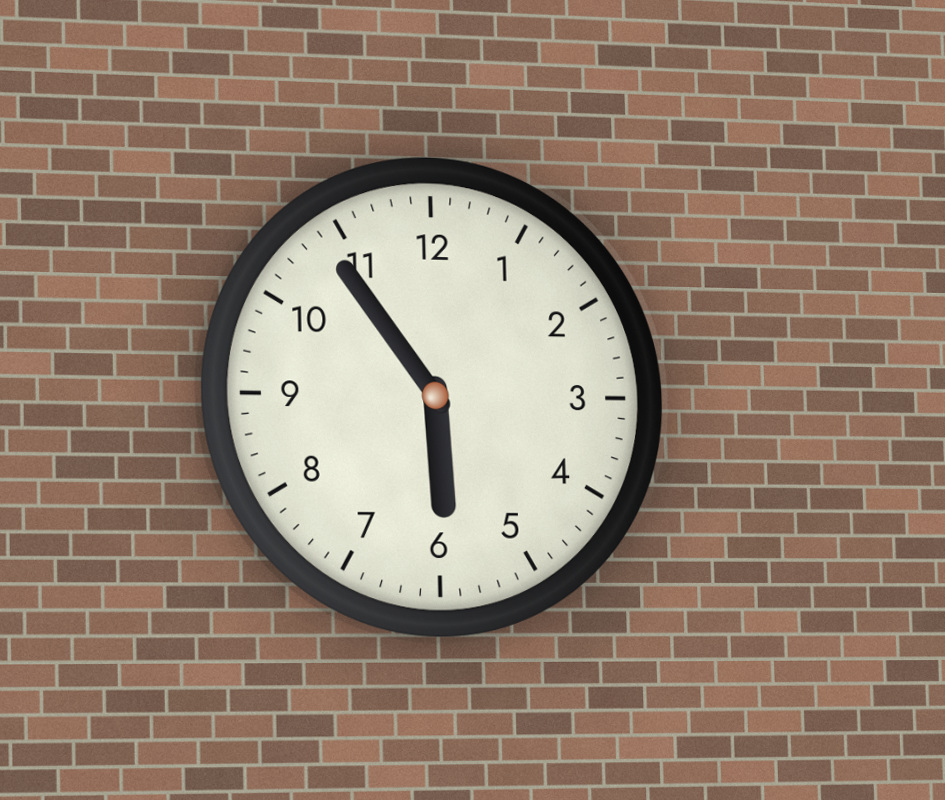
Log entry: {"hour": 5, "minute": 54}
